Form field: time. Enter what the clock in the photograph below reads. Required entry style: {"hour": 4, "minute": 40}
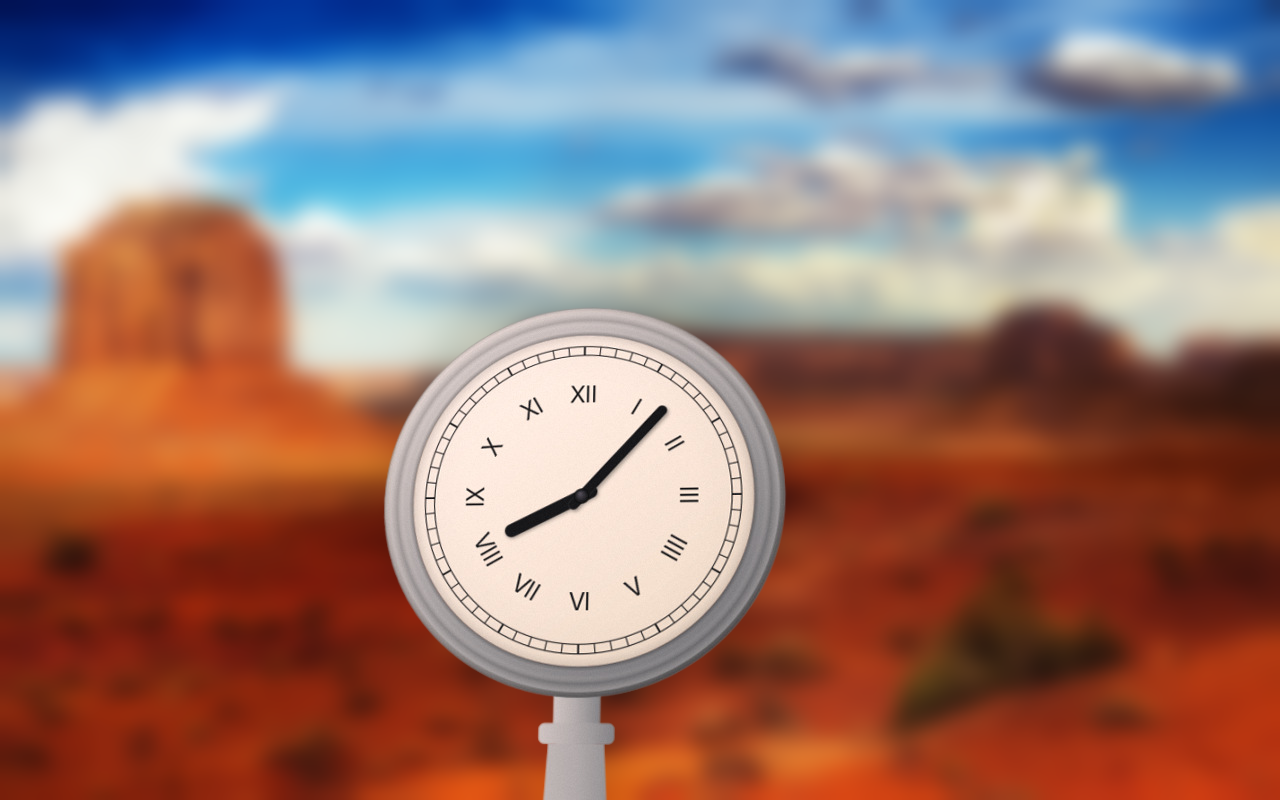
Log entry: {"hour": 8, "minute": 7}
